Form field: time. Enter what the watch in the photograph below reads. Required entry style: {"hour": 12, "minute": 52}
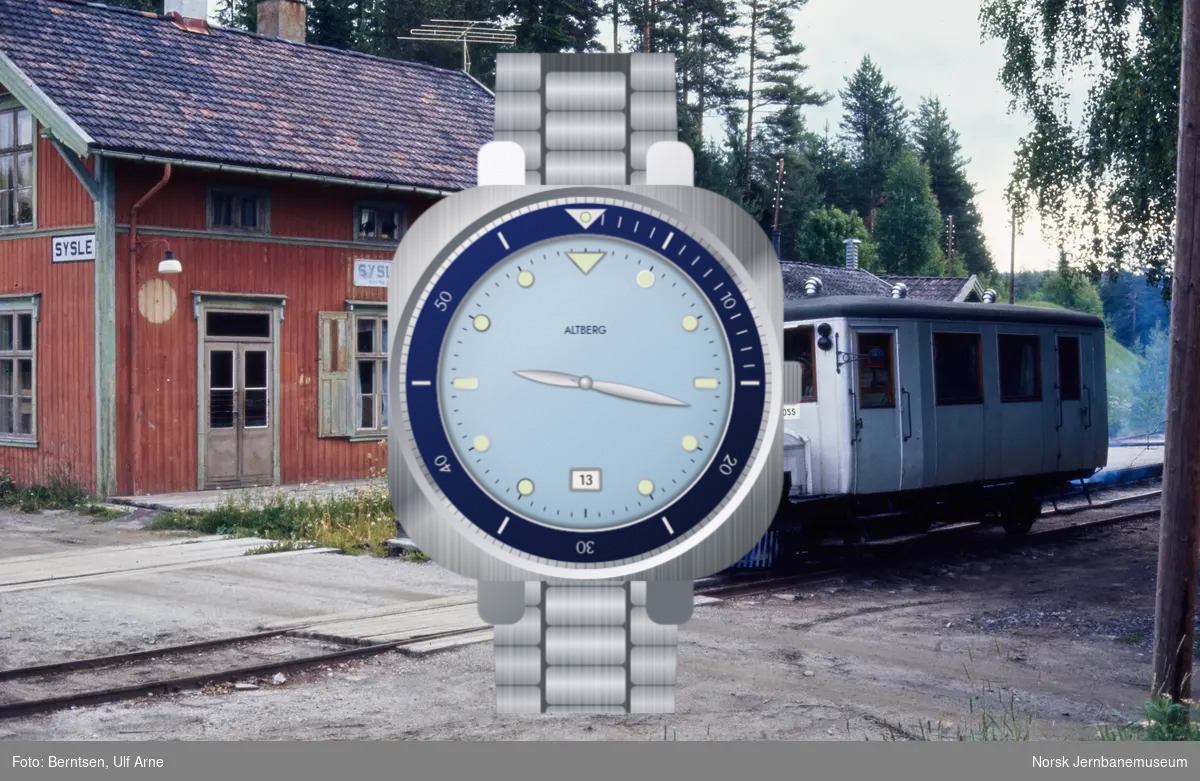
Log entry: {"hour": 9, "minute": 17}
